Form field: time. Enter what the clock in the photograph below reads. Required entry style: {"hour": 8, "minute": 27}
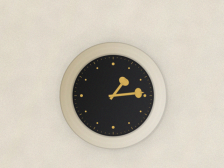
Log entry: {"hour": 1, "minute": 14}
